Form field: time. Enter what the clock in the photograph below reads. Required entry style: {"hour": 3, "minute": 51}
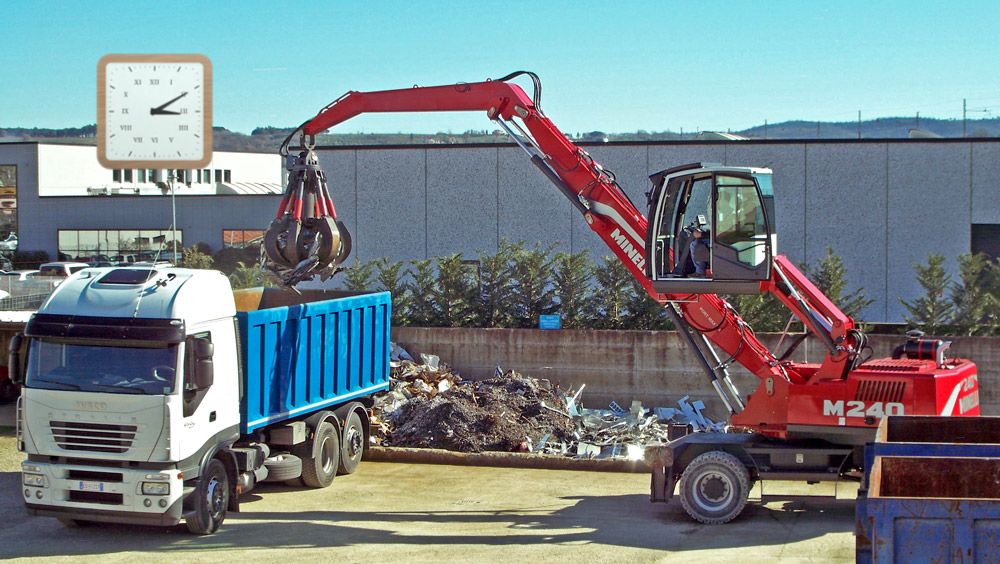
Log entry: {"hour": 3, "minute": 10}
